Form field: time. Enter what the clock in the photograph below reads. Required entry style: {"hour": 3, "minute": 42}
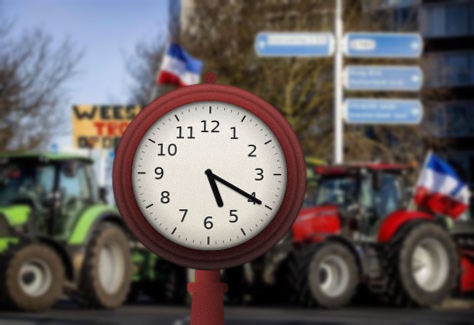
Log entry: {"hour": 5, "minute": 20}
